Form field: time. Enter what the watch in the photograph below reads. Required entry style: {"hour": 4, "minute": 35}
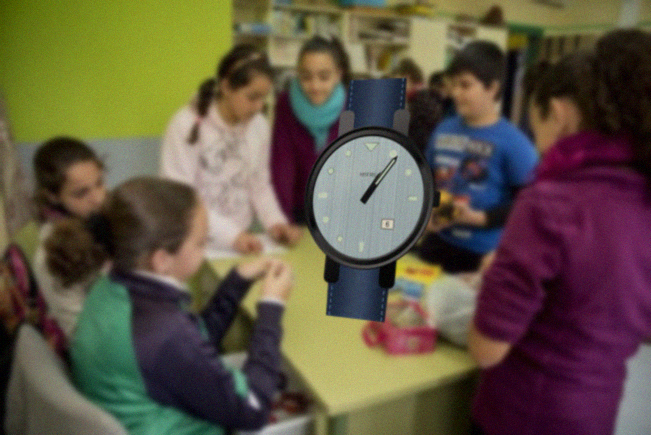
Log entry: {"hour": 1, "minute": 6}
